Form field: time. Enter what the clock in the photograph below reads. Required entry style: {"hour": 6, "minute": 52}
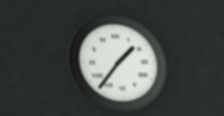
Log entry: {"hour": 1, "minute": 37}
